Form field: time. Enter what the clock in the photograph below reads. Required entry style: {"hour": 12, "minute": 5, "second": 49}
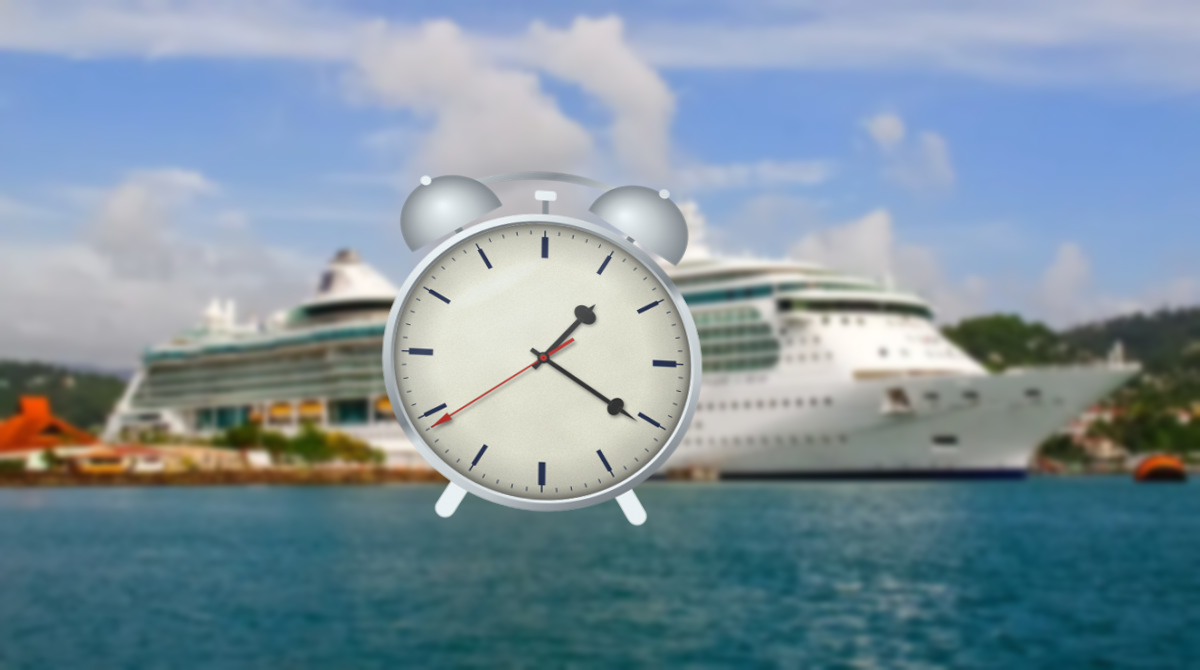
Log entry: {"hour": 1, "minute": 20, "second": 39}
